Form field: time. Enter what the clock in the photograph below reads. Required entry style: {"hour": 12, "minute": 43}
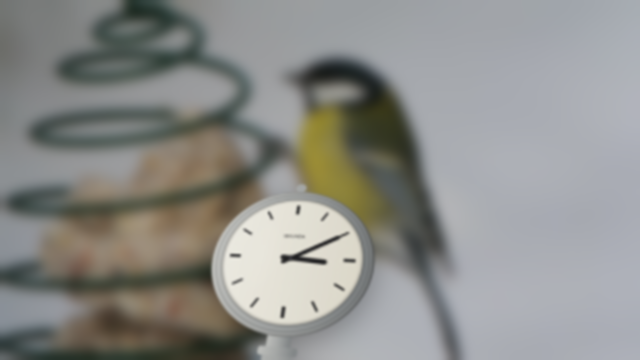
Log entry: {"hour": 3, "minute": 10}
